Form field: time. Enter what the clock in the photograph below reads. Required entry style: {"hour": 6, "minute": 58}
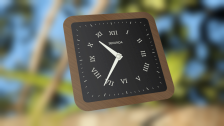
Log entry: {"hour": 10, "minute": 36}
